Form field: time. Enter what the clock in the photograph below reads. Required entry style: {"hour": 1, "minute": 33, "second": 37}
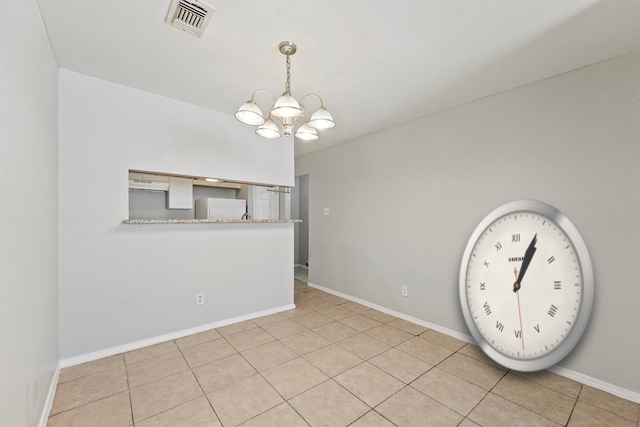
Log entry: {"hour": 1, "minute": 4, "second": 29}
